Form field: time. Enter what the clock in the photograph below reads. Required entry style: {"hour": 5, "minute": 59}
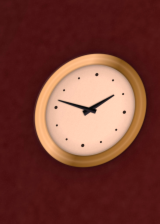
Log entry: {"hour": 1, "minute": 47}
